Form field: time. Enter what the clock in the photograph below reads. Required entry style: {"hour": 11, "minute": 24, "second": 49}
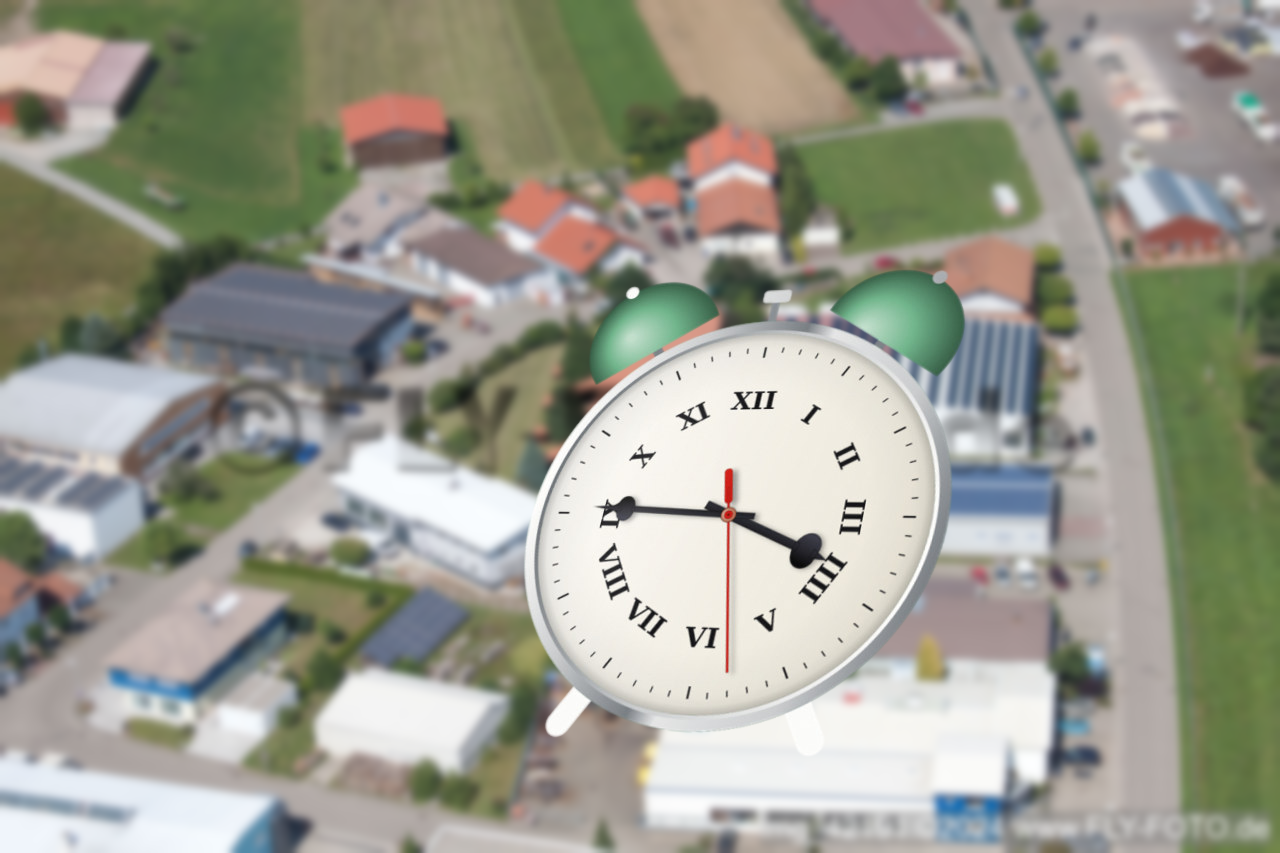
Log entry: {"hour": 3, "minute": 45, "second": 28}
